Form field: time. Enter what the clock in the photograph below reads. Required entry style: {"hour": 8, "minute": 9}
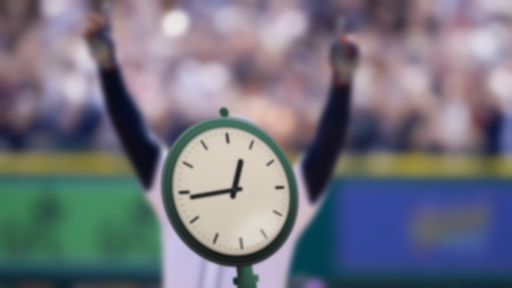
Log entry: {"hour": 12, "minute": 44}
